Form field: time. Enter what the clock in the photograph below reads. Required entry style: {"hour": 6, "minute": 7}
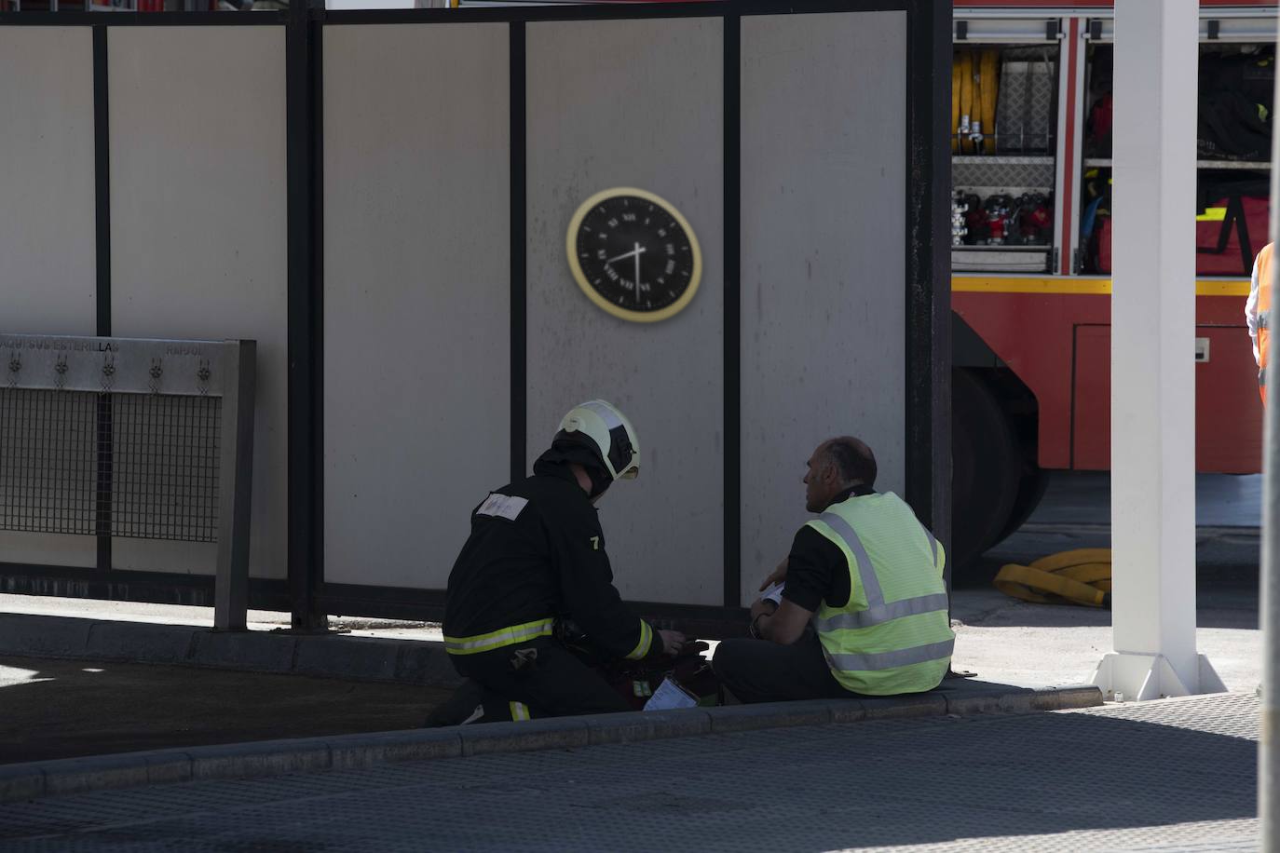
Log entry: {"hour": 8, "minute": 32}
